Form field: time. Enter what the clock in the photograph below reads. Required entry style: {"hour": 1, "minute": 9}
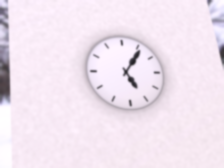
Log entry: {"hour": 5, "minute": 6}
